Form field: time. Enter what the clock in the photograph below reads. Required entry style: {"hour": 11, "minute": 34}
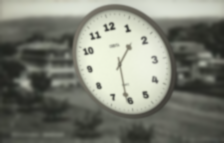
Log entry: {"hour": 1, "minute": 31}
